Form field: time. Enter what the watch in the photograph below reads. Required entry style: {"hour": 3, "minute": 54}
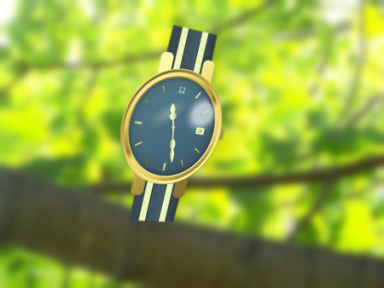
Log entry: {"hour": 11, "minute": 28}
